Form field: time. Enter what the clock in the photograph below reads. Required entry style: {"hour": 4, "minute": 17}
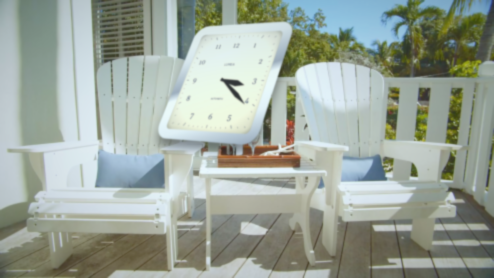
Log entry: {"hour": 3, "minute": 21}
